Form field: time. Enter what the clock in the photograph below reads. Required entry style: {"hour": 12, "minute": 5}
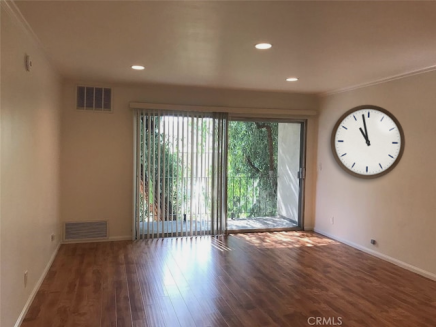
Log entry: {"hour": 10, "minute": 58}
